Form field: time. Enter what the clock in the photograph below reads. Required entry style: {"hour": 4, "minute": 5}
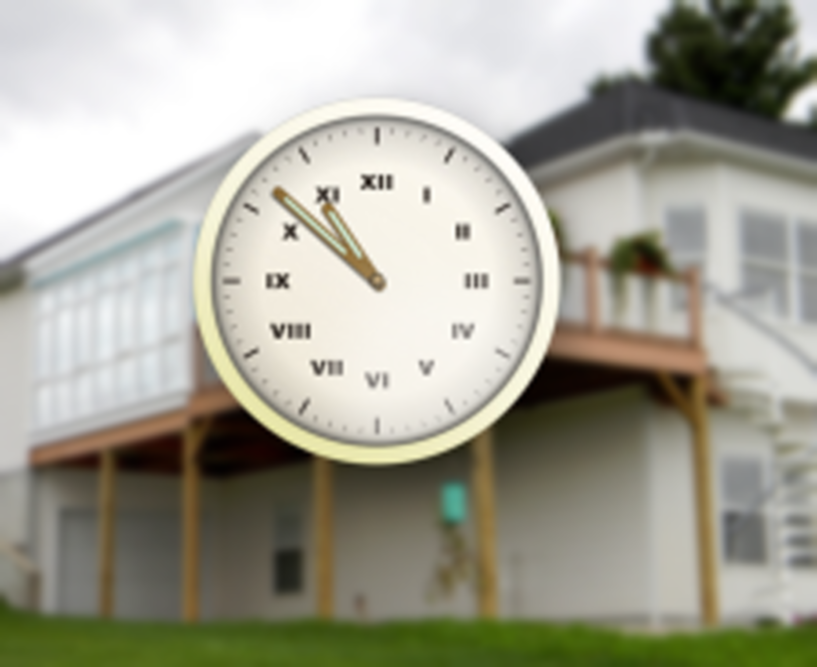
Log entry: {"hour": 10, "minute": 52}
